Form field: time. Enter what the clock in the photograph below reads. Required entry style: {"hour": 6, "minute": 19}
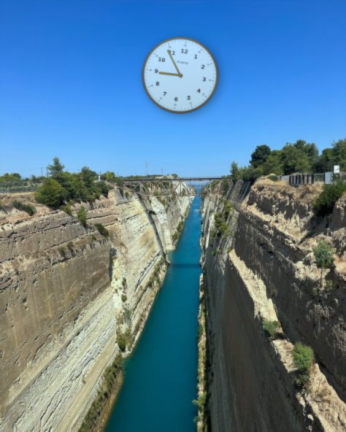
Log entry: {"hour": 8, "minute": 54}
